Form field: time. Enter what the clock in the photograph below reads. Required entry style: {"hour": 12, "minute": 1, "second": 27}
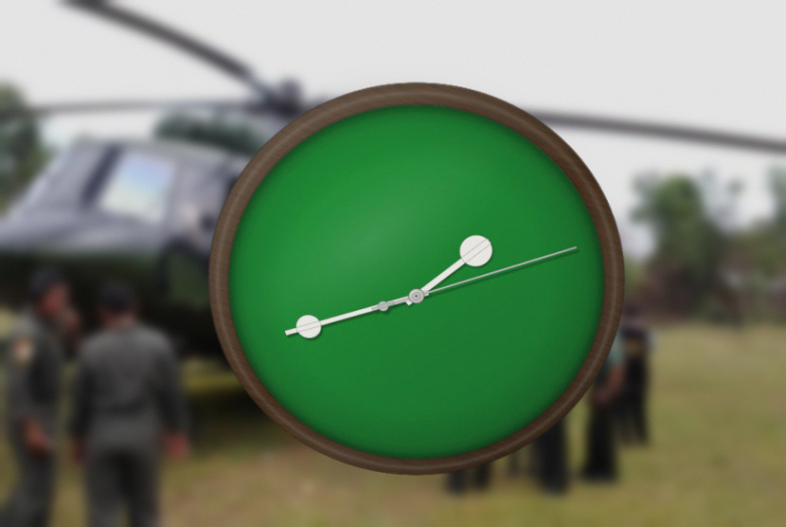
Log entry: {"hour": 1, "minute": 42, "second": 12}
